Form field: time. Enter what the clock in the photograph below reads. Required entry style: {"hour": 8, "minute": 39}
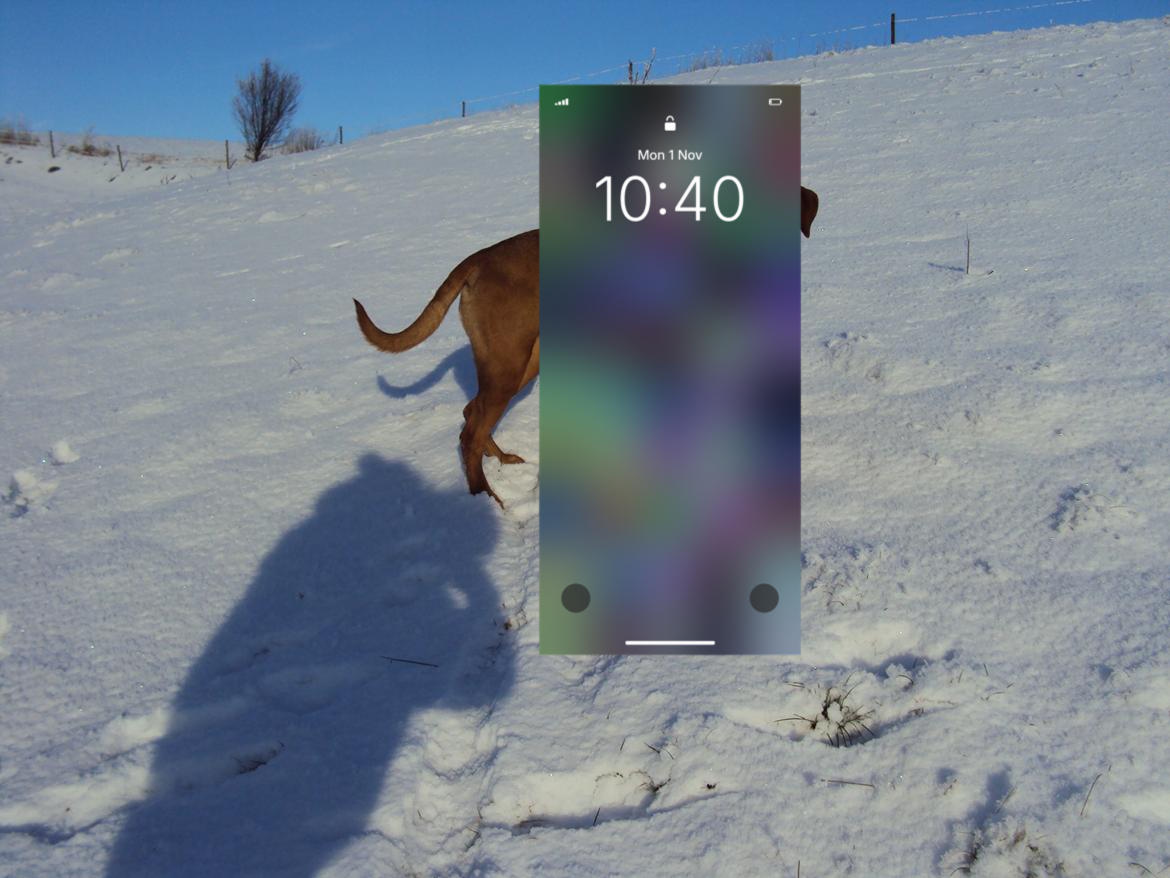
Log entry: {"hour": 10, "minute": 40}
